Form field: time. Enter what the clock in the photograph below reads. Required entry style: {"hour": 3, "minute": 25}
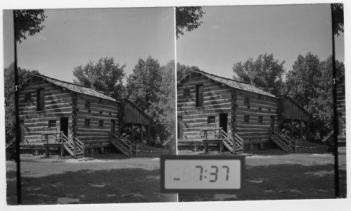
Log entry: {"hour": 7, "minute": 37}
